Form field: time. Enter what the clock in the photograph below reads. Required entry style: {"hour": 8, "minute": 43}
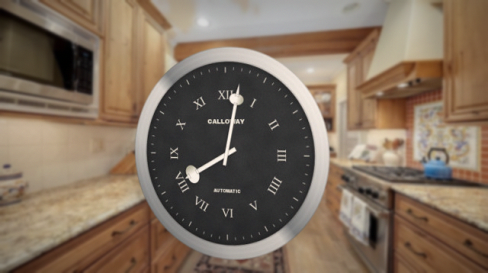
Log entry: {"hour": 8, "minute": 2}
